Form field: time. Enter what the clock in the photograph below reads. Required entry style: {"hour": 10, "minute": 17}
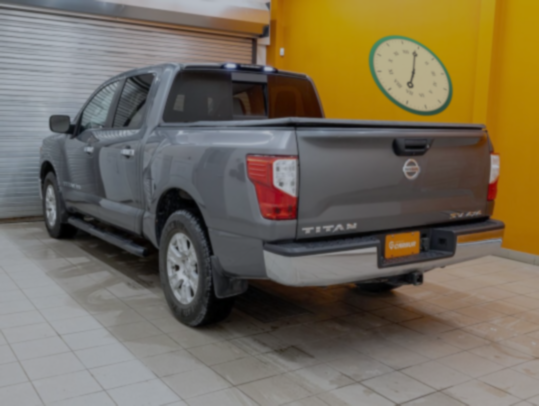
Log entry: {"hour": 7, "minute": 4}
